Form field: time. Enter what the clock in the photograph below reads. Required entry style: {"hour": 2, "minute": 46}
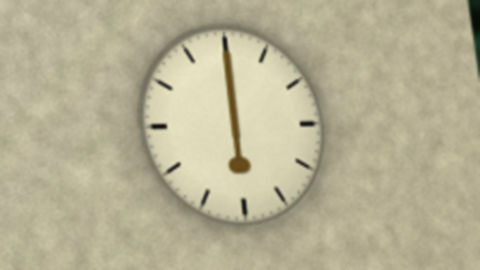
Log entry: {"hour": 6, "minute": 0}
